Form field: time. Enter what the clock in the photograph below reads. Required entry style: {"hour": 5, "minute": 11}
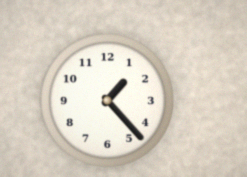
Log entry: {"hour": 1, "minute": 23}
